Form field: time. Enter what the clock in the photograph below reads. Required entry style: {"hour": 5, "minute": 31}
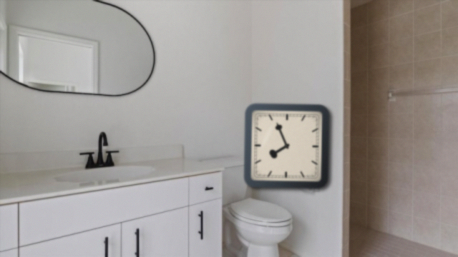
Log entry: {"hour": 7, "minute": 56}
